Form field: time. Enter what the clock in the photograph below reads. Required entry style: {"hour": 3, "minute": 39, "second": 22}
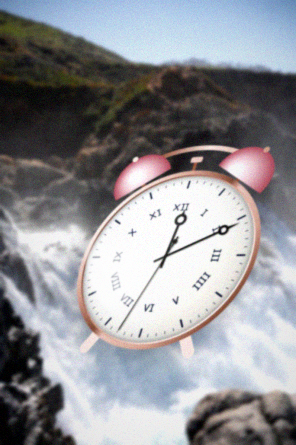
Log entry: {"hour": 12, "minute": 10, "second": 33}
